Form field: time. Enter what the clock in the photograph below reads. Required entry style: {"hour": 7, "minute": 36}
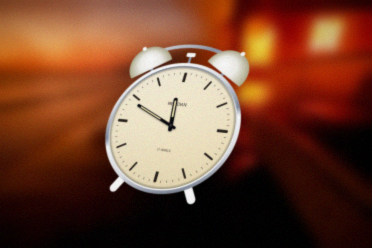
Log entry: {"hour": 11, "minute": 49}
